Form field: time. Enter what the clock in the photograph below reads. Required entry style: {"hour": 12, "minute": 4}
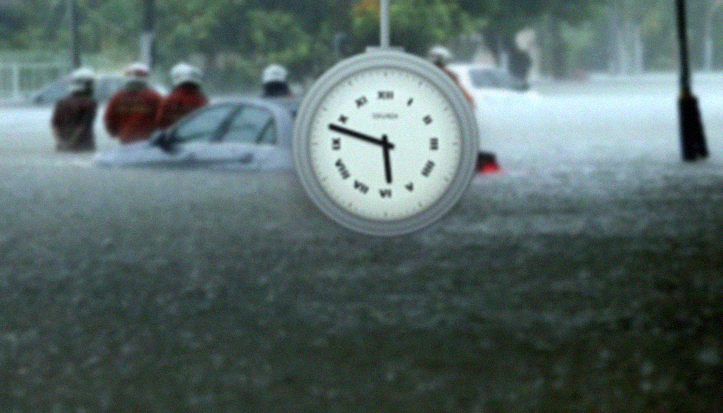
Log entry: {"hour": 5, "minute": 48}
